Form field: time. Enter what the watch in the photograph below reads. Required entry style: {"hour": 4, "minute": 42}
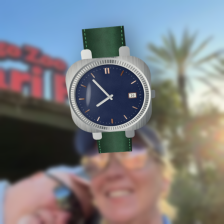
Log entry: {"hour": 7, "minute": 54}
